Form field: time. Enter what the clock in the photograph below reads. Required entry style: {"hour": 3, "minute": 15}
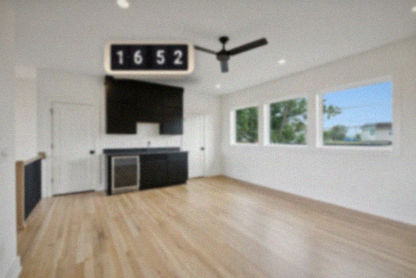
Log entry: {"hour": 16, "minute": 52}
